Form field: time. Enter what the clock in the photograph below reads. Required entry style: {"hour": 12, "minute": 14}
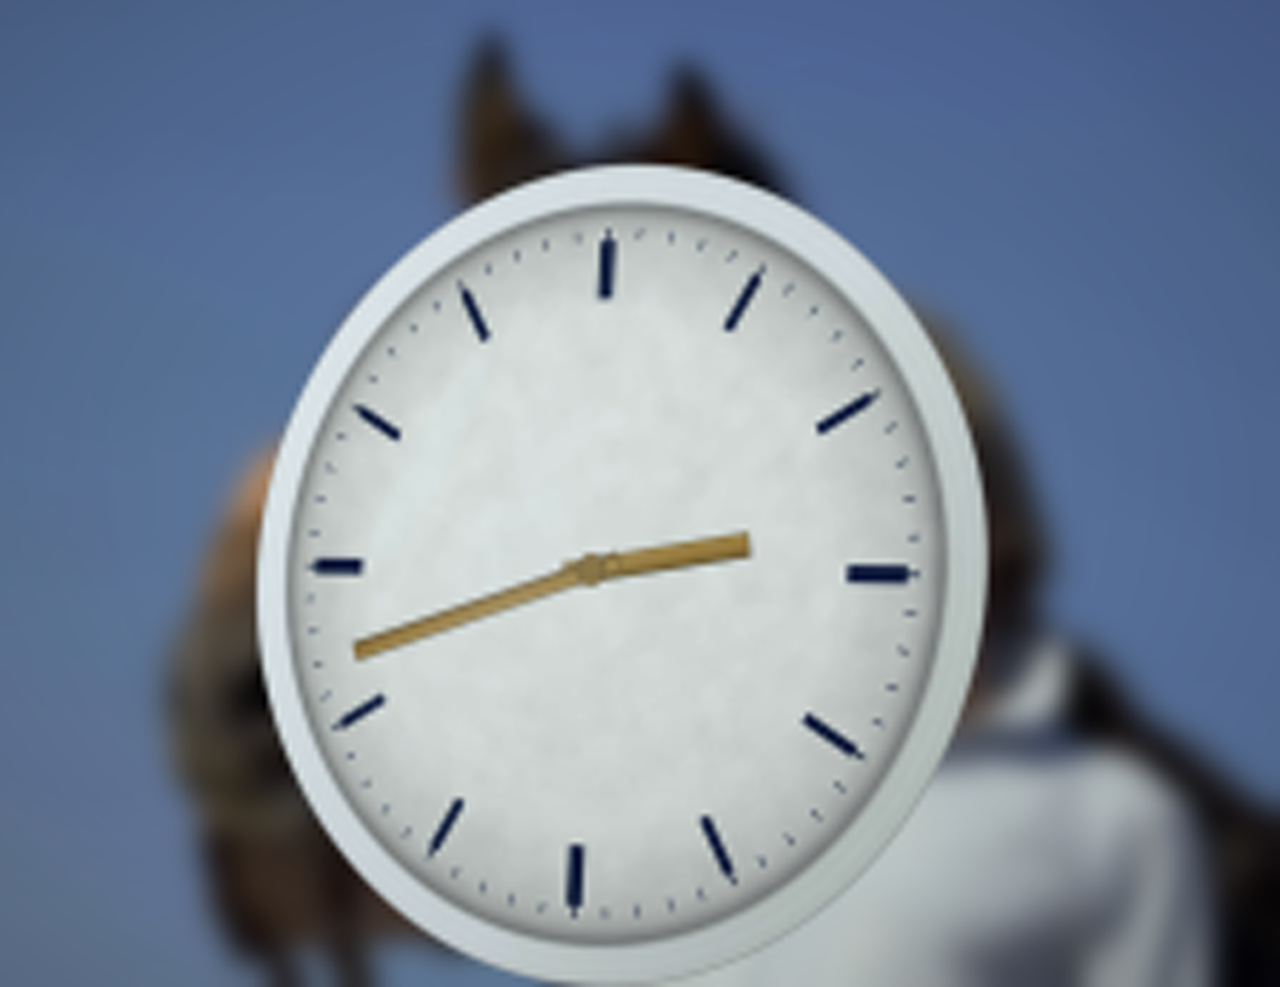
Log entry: {"hour": 2, "minute": 42}
